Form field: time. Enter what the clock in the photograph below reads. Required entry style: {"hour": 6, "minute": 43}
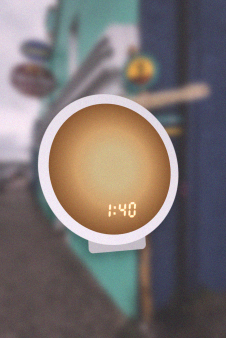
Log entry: {"hour": 1, "minute": 40}
